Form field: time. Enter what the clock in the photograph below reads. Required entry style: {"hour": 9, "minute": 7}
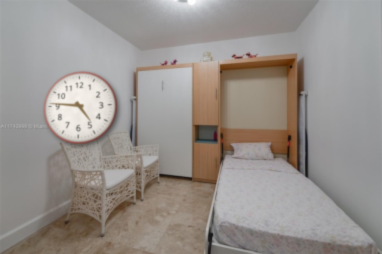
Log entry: {"hour": 4, "minute": 46}
